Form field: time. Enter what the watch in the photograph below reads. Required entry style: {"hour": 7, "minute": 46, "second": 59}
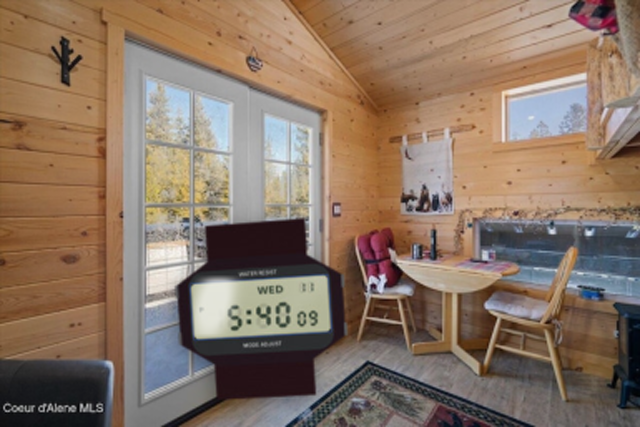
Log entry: {"hour": 5, "minute": 40, "second": 9}
